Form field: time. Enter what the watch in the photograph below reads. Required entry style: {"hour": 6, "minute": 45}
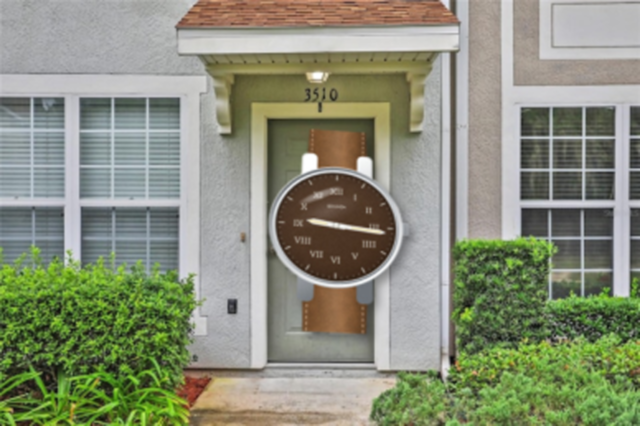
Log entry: {"hour": 9, "minute": 16}
